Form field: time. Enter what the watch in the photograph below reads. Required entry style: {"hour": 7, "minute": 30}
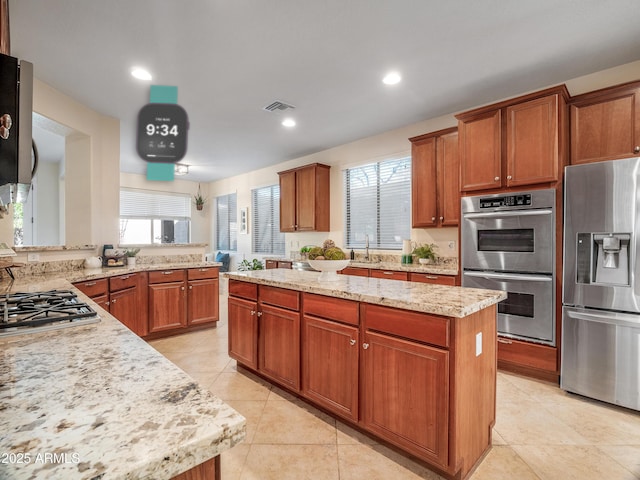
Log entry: {"hour": 9, "minute": 34}
